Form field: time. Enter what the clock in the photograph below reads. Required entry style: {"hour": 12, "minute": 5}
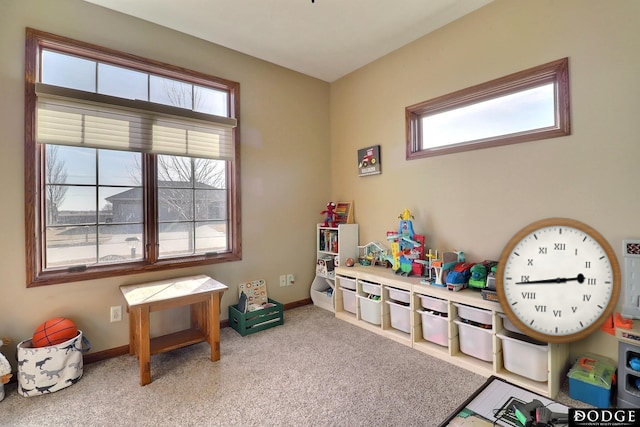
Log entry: {"hour": 2, "minute": 44}
